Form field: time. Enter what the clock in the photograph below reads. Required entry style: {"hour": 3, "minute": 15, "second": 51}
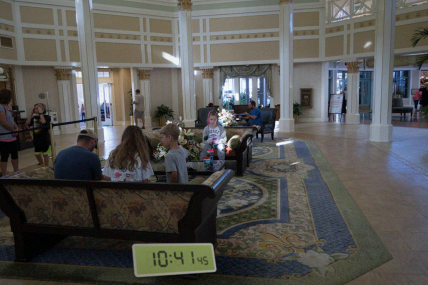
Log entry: {"hour": 10, "minute": 41, "second": 45}
